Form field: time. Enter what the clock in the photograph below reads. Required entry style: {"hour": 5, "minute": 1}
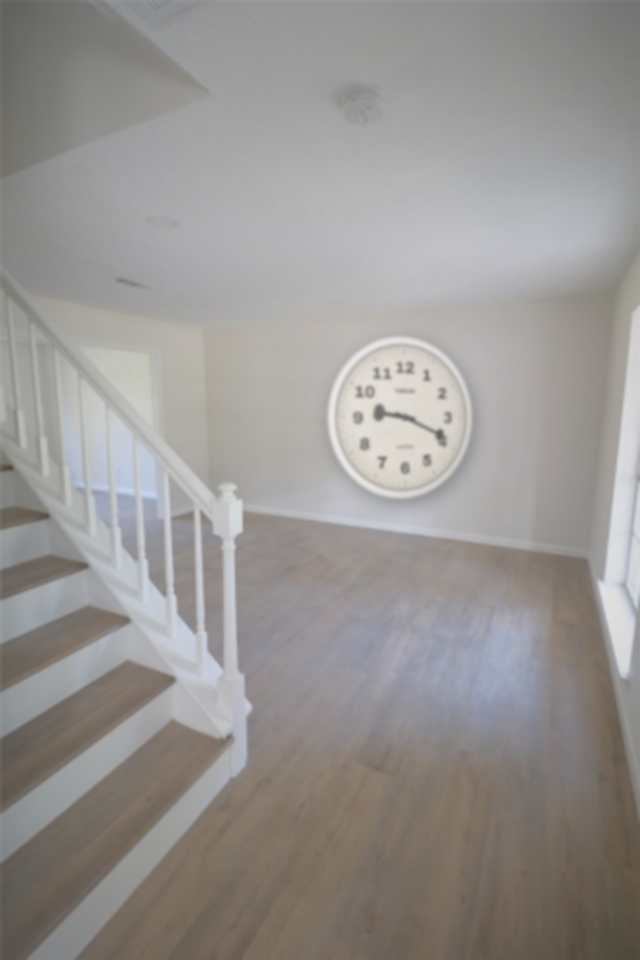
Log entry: {"hour": 9, "minute": 19}
